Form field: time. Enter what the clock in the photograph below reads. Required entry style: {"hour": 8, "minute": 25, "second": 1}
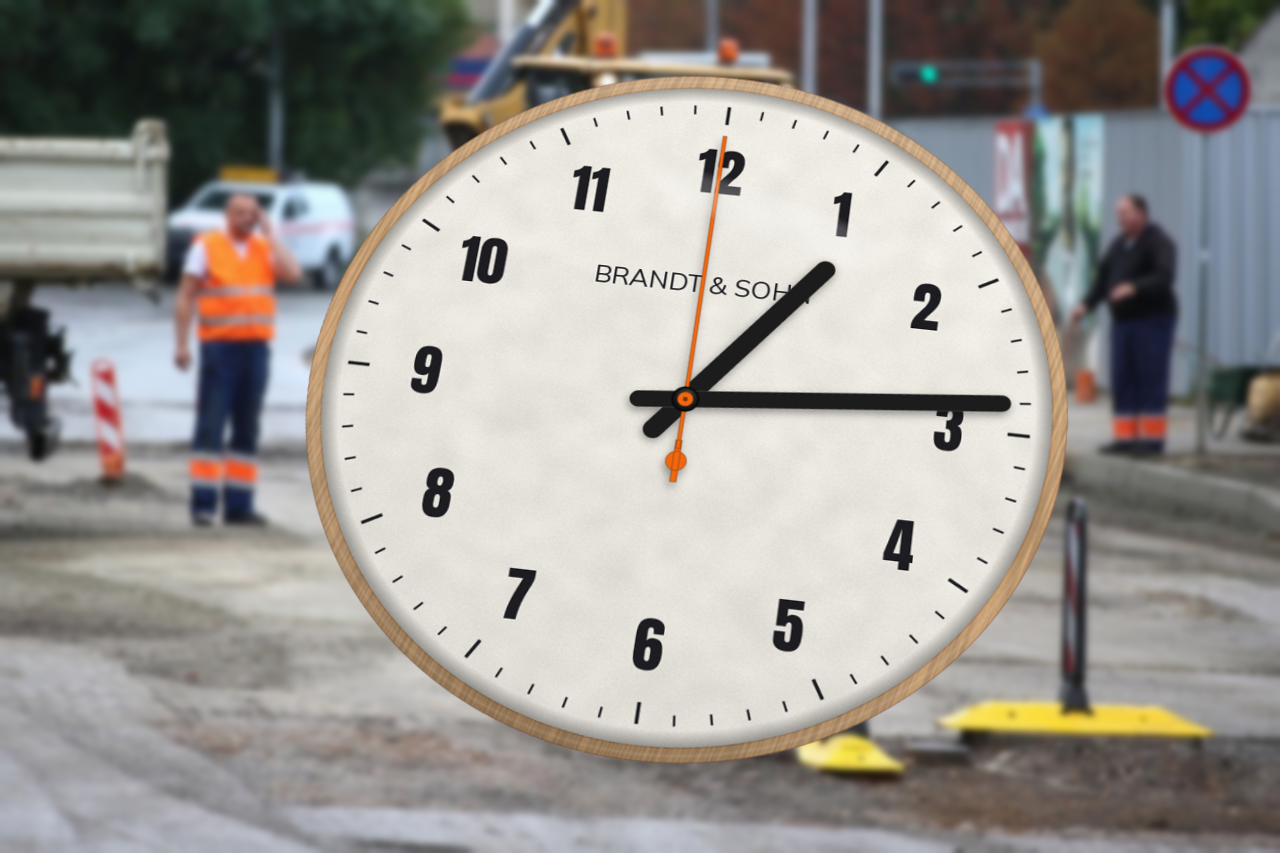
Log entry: {"hour": 1, "minute": 14, "second": 0}
